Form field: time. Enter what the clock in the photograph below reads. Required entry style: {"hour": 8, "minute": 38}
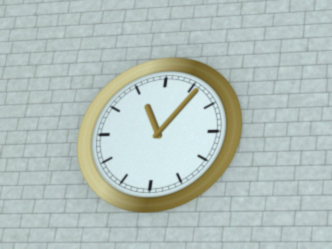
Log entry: {"hour": 11, "minute": 6}
